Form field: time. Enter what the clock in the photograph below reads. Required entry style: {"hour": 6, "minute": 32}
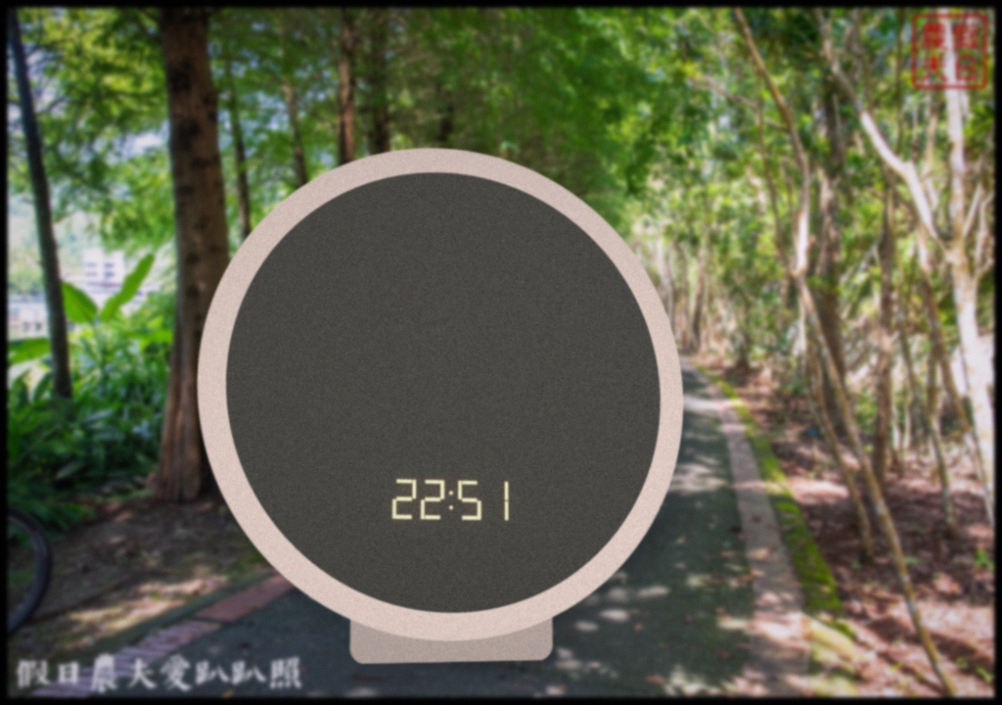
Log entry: {"hour": 22, "minute": 51}
